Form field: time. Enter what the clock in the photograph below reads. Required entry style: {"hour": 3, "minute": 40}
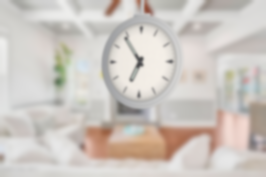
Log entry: {"hour": 6, "minute": 54}
